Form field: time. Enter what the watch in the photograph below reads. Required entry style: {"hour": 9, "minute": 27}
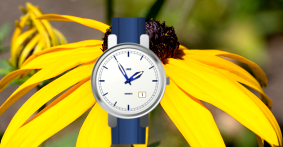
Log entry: {"hour": 1, "minute": 55}
